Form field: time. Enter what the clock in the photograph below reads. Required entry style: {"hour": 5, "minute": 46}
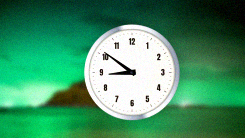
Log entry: {"hour": 8, "minute": 51}
